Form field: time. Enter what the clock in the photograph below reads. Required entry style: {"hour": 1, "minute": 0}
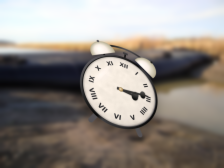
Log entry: {"hour": 3, "minute": 14}
